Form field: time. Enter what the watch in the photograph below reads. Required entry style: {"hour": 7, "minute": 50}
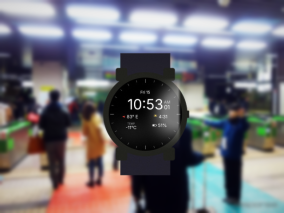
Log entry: {"hour": 10, "minute": 53}
